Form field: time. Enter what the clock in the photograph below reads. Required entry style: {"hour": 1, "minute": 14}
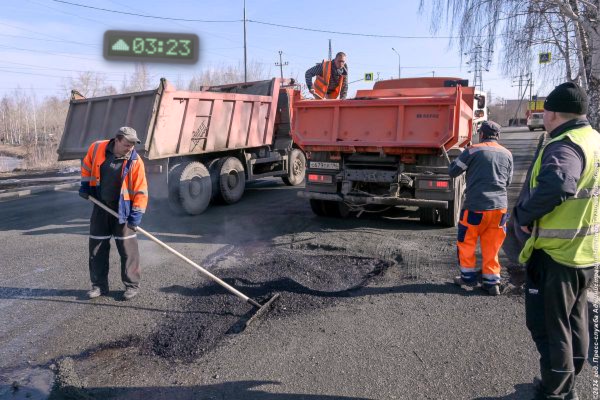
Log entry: {"hour": 3, "minute": 23}
